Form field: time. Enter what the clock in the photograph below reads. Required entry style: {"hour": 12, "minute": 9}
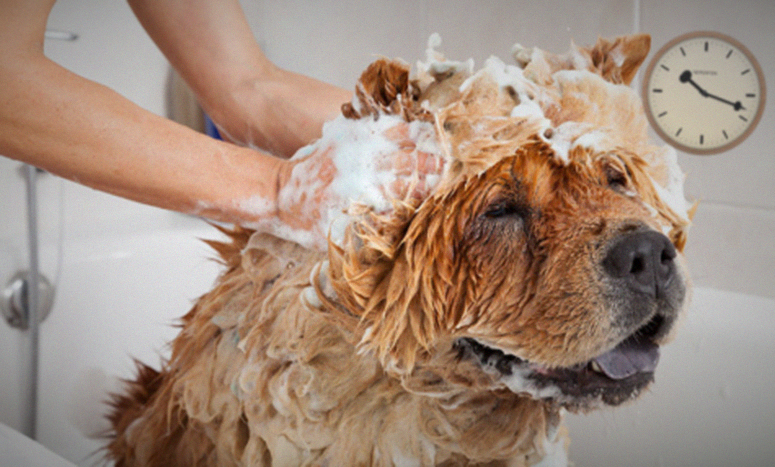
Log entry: {"hour": 10, "minute": 18}
